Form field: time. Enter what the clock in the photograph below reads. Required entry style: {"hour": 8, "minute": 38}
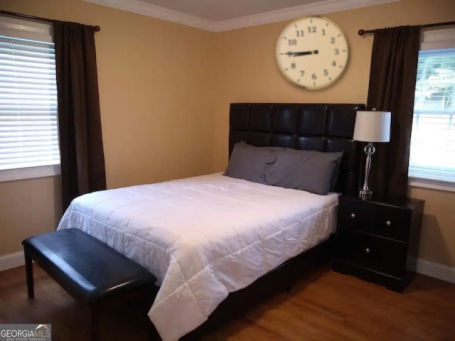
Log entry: {"hour": 8, "minute": 45}
